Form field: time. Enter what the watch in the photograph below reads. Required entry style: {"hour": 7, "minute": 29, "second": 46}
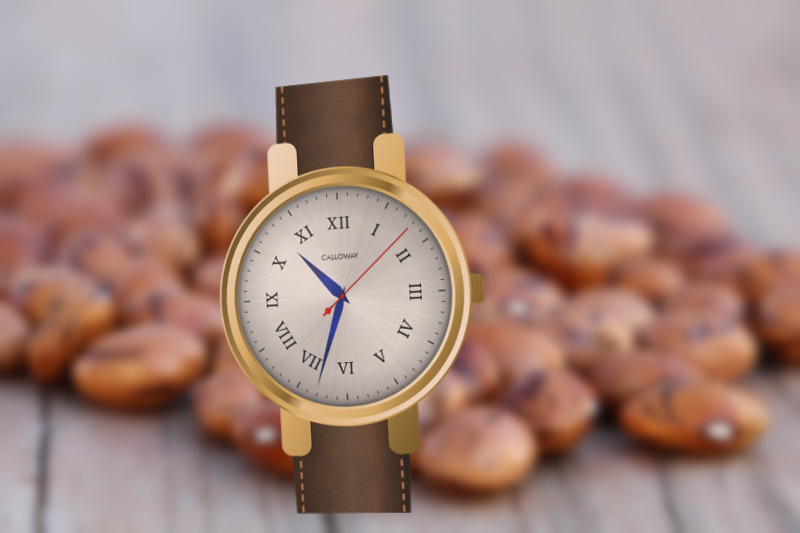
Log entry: {"hour": 10, "minute": 33, "second": 8}
